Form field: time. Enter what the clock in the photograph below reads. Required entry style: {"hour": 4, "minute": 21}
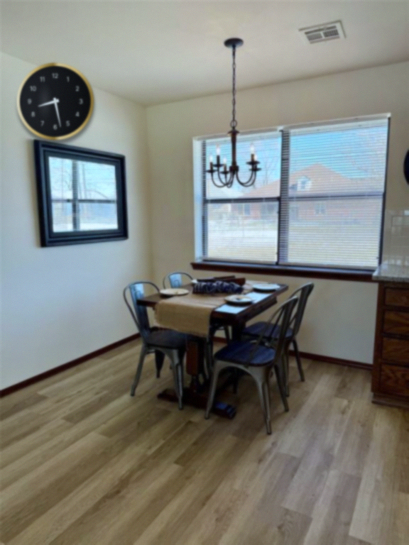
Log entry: {"hour": 8, "minute": 28}
